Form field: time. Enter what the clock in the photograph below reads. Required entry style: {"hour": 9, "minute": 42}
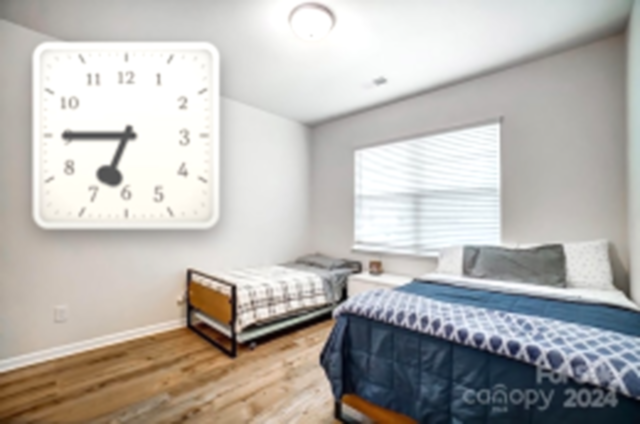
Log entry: {"hour": 6, "minute": 45}
